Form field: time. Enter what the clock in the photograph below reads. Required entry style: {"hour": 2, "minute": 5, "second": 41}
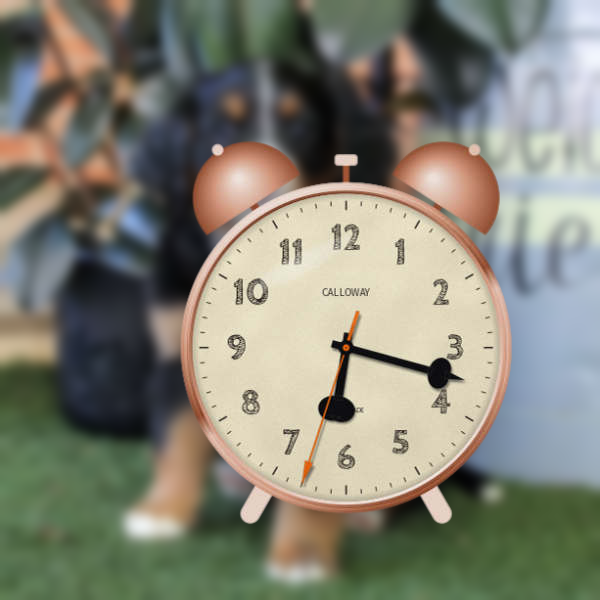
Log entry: {"hour": 6, "minute": 17, "second": 33}
